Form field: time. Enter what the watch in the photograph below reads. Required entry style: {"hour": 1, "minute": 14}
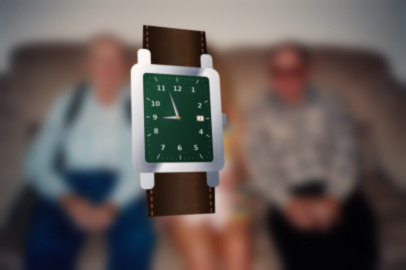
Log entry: {"hour": 8, "minute": 57}
